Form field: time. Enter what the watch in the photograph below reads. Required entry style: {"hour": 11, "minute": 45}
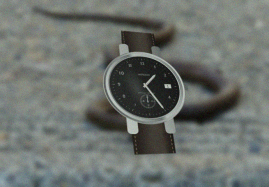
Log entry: {"hour": 1, "minute": 25}
